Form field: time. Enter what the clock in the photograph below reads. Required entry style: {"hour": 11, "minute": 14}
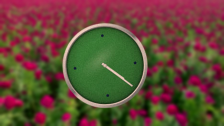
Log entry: {"hour": 4, "minute": 22}
